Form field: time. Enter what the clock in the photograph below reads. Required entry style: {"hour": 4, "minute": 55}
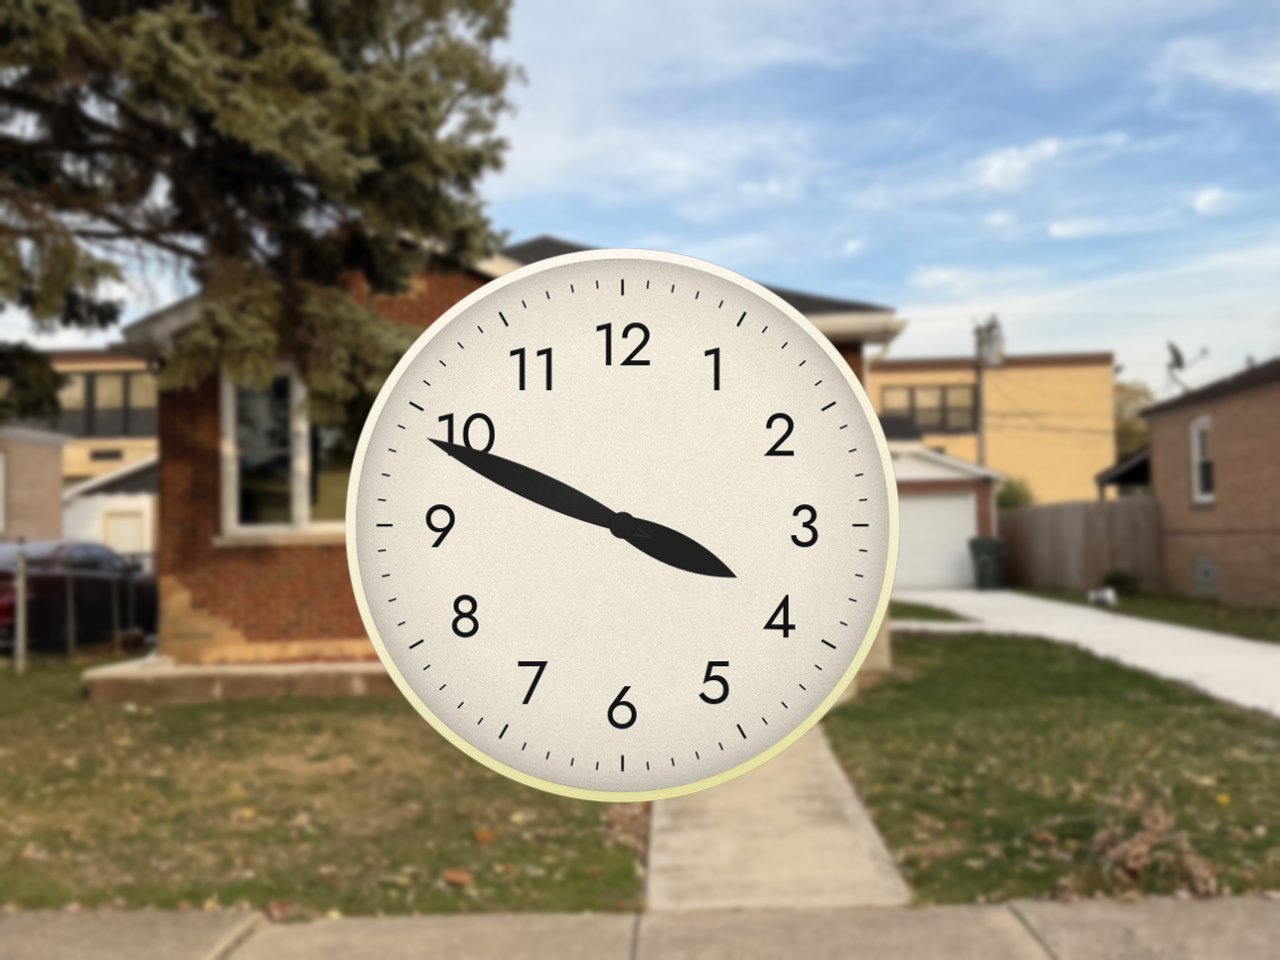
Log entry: {"hour": 3, "minute": 49}
